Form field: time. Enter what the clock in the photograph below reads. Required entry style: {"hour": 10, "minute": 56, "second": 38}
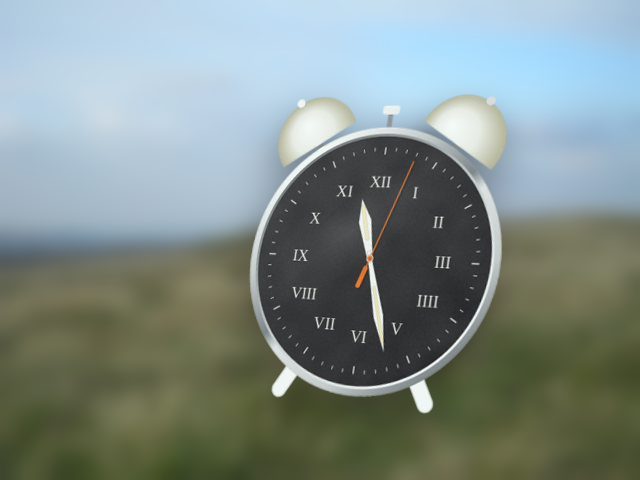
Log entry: {"hour": 11, "minute": 27, "second": 3}
